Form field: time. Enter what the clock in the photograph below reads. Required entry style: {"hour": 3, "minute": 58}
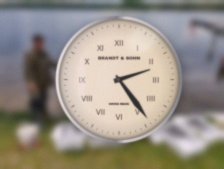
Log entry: {"hour": 2, "minute": 24}
